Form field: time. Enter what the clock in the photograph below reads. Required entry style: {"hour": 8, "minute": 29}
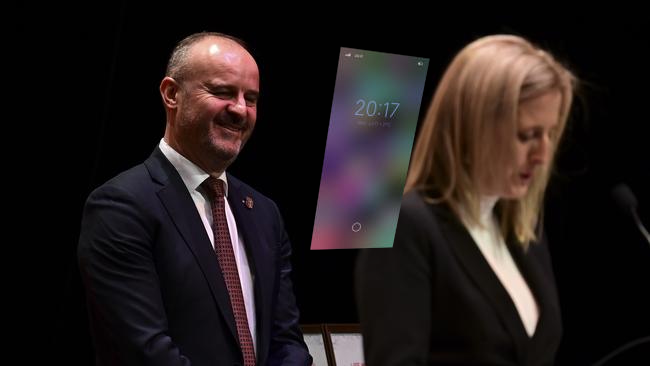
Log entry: {"hour": 20, "minute": 17}
